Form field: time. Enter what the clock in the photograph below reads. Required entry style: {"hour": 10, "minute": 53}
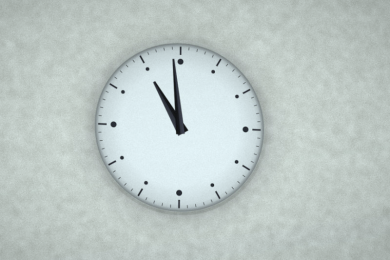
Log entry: {"hour": 10, "minute": 59}
